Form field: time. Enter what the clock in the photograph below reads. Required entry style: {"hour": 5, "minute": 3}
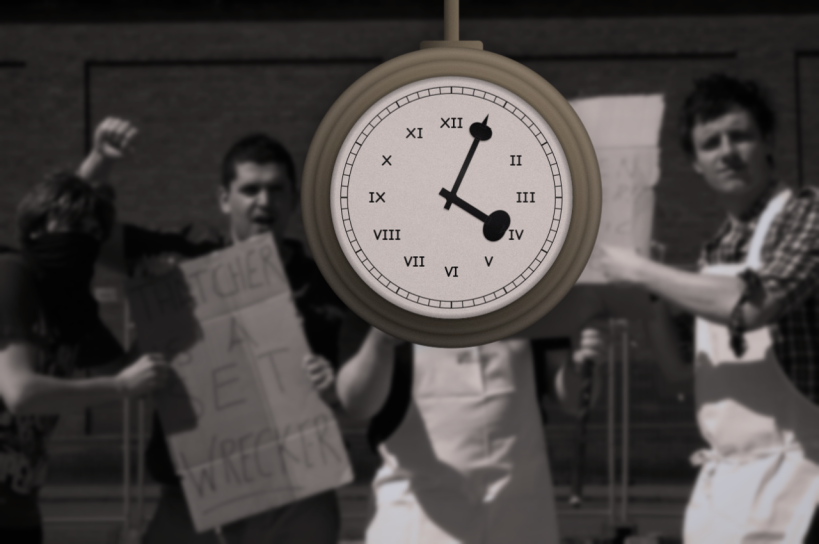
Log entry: {"hour": 4, "minute": 4}
